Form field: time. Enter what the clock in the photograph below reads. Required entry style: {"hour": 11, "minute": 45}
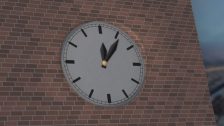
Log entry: {"hour": 12, "minute": 6}
